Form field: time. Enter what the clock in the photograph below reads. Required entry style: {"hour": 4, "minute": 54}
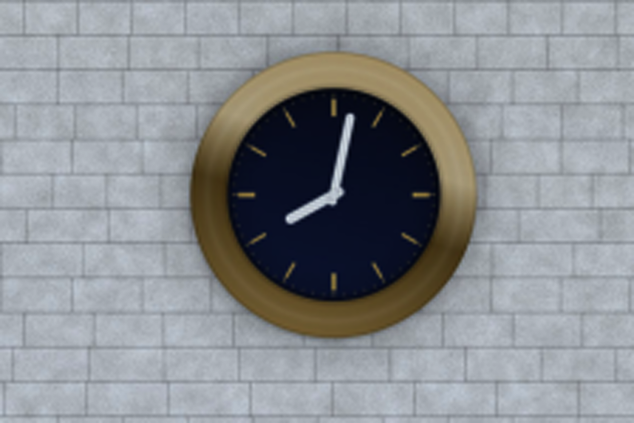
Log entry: {"hour": 8, "minute": 2}
